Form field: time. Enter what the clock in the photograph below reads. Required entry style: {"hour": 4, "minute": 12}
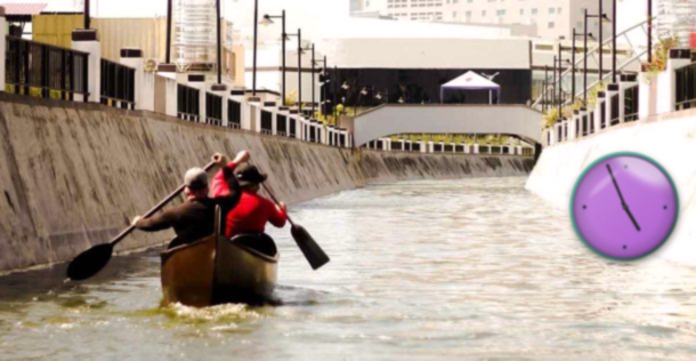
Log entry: {"hour": 4, "minute": 56}
